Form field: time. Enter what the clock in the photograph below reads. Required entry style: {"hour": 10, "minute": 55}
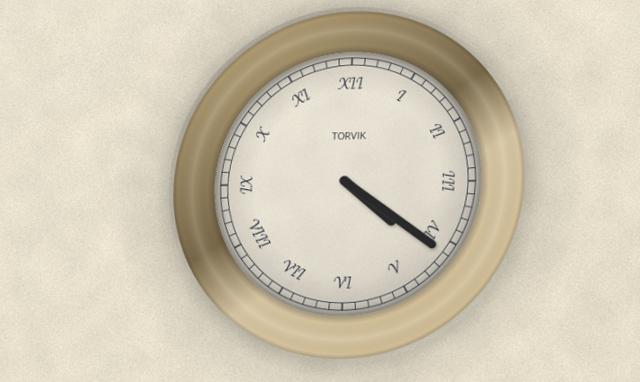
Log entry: {"hour": 4, "minute": 21}
